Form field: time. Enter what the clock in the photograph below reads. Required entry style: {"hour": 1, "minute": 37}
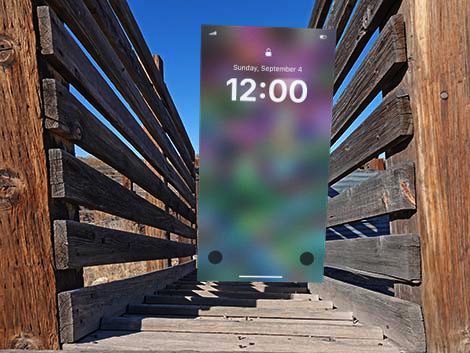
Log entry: {"hour": 12, "minute": 0}
